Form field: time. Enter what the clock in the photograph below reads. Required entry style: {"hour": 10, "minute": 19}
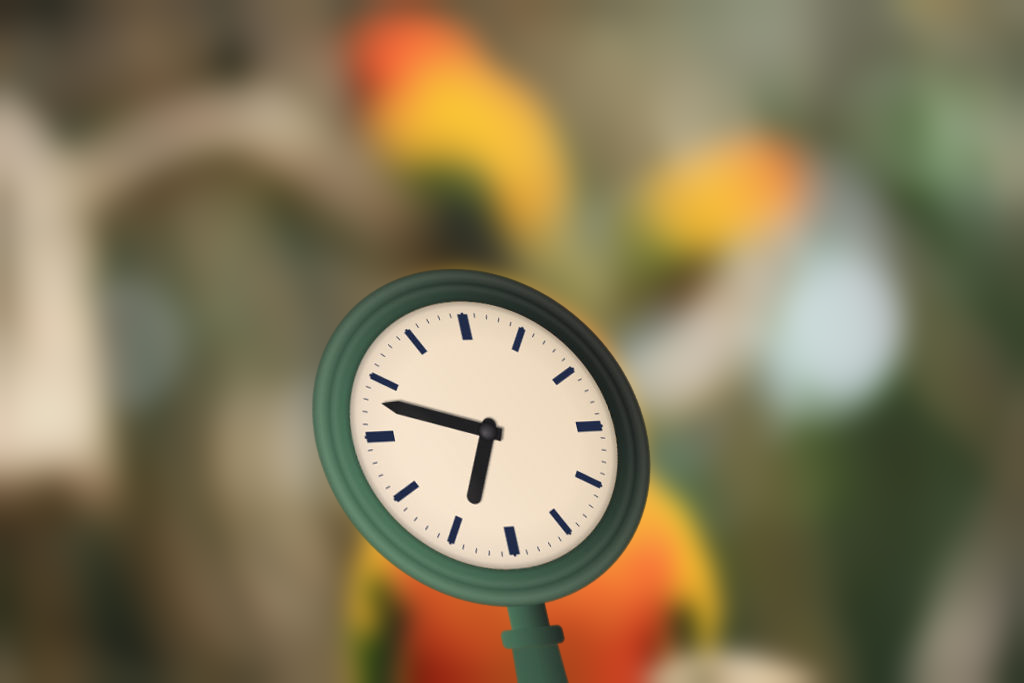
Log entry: {"hour": 6, "minute": 48}
